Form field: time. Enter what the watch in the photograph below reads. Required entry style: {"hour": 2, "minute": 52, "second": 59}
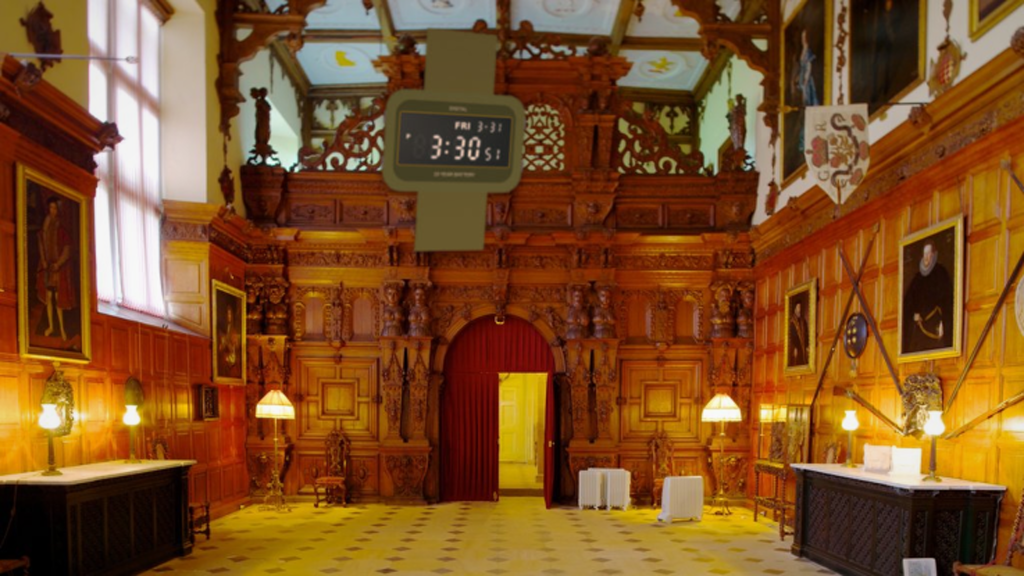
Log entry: {"hour": 3, "minute": 30, "second": 51}
